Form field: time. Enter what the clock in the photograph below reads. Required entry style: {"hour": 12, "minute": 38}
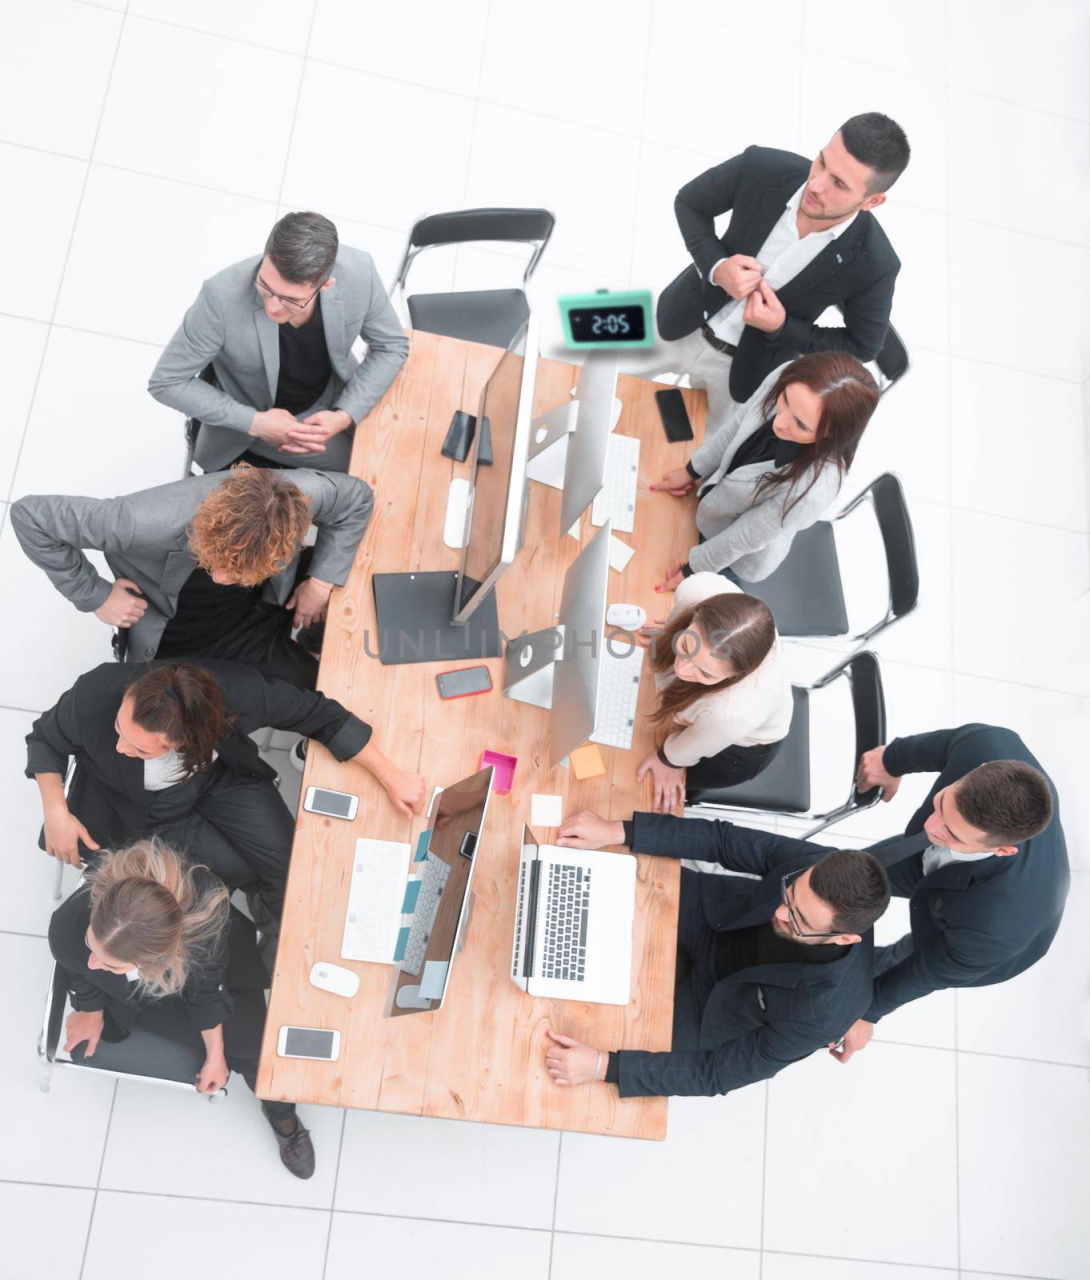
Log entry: {"hour": 2, "minute": 5}
